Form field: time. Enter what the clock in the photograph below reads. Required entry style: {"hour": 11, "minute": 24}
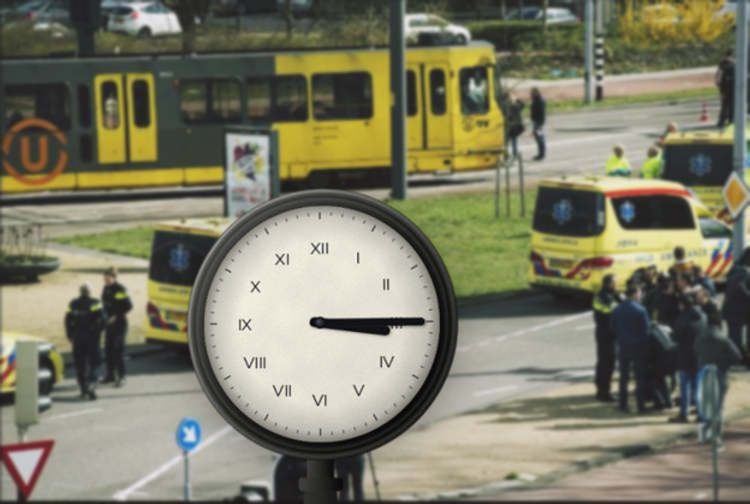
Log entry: {"hour": 3, "minute": 15}
